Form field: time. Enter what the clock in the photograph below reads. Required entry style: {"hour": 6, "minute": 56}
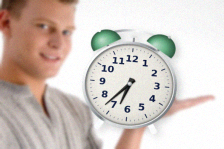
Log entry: {"hour": 6, "minute": 37}
